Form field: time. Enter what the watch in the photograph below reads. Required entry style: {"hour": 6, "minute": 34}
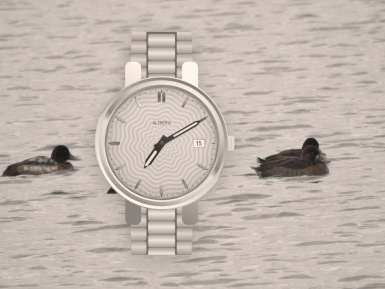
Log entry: {"hour": 7, "minute": 10}
